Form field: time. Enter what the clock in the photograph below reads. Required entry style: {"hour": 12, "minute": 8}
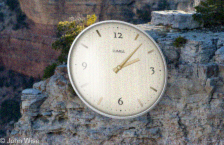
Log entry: {"hour": 2, "minute": 7}
